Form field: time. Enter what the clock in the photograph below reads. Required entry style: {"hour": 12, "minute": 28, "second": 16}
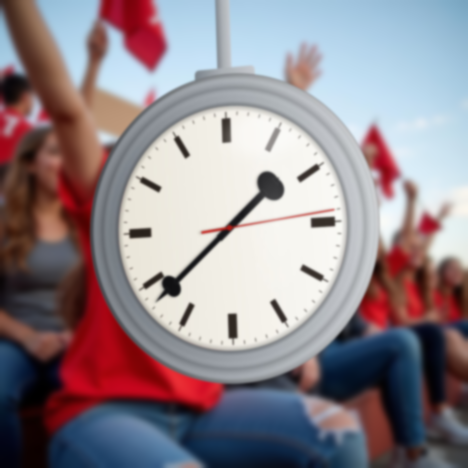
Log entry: {"hour": 1, "minute": 38, "second": 14}
